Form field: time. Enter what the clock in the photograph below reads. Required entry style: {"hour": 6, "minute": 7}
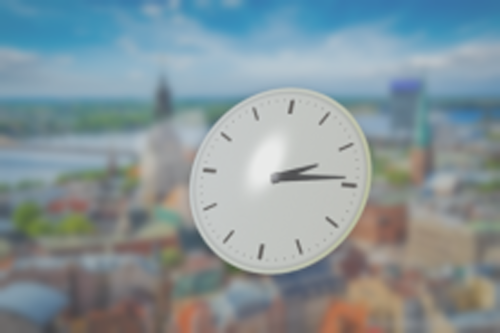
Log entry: {"hour": 2, "minute": 14}
